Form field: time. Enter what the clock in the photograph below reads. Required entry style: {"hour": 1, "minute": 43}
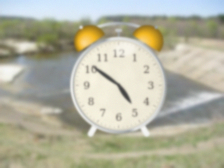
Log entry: {"hour": 4, "minute": 51}
